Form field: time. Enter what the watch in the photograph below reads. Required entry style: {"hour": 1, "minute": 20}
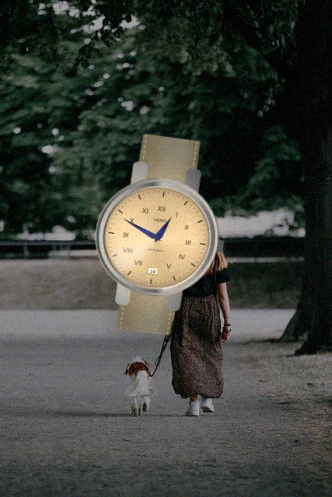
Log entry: {"hour": 12, "minute": 49}
